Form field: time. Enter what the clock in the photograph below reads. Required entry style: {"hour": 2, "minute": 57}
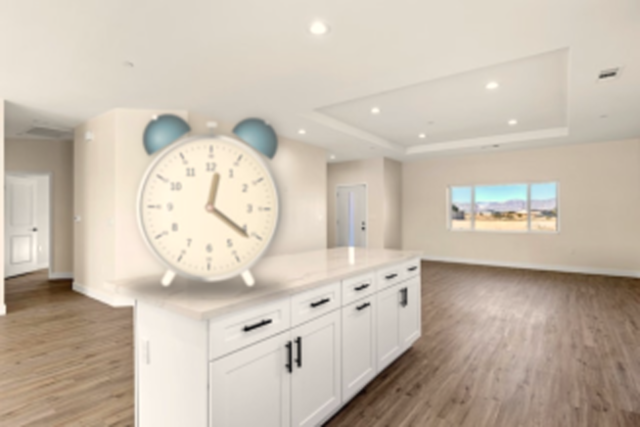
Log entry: {"hour": 12, "minute": 21}
